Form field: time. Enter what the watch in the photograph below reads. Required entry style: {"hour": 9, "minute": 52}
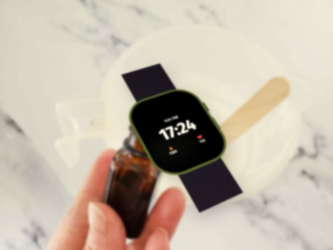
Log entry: {"hour": 17, "minute": 24}
